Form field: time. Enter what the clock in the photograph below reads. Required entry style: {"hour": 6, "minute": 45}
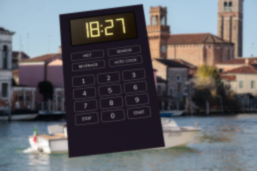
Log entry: {"hour": 18, "minute": 27}
